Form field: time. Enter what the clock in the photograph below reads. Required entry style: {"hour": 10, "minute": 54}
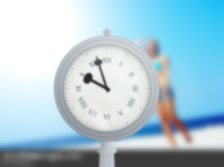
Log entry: {"hour": 9, "minute": 57}
